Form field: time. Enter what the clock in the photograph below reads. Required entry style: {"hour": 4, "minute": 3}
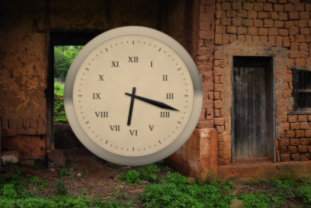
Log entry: {"hour": 6, "minute": 18}
